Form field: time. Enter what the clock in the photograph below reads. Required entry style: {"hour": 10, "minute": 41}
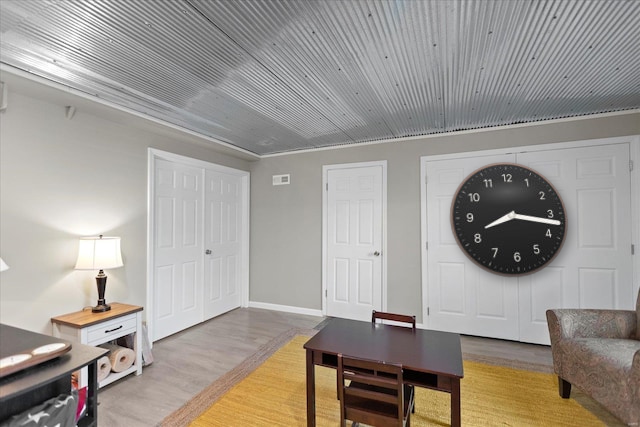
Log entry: {"hour": 8, "minute": 17}
